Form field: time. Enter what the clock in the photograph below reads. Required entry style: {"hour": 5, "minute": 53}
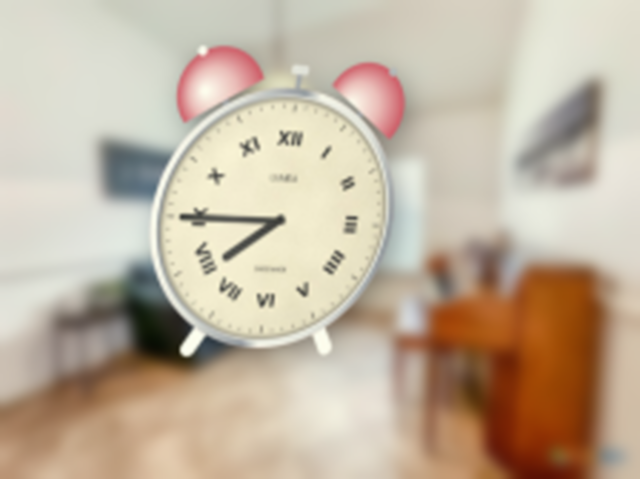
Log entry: {"hour": 7, "minute": 45}
